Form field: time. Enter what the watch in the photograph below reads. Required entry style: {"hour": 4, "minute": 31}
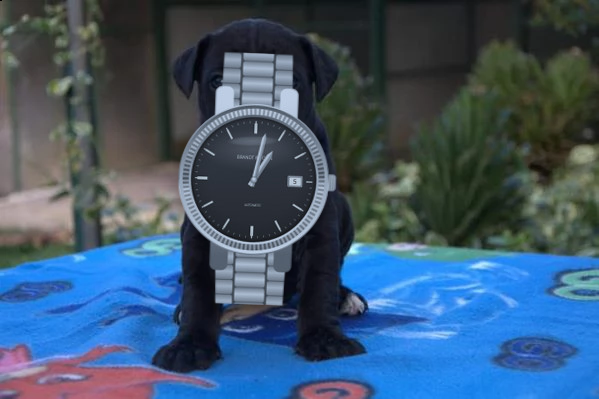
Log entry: {"hour": 1, "minute": 2}
